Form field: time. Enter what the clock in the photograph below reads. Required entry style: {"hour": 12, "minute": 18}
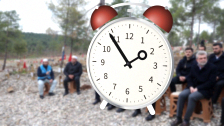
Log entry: {"hour": 1, "minute": 54}
